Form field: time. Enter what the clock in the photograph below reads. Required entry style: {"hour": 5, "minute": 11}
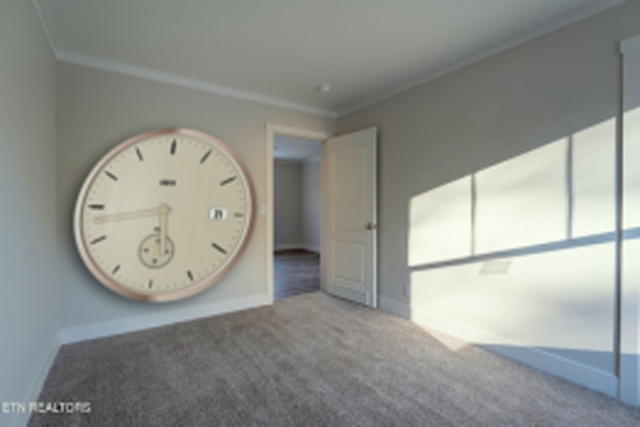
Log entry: {"hour": 5, "minute": 43}
